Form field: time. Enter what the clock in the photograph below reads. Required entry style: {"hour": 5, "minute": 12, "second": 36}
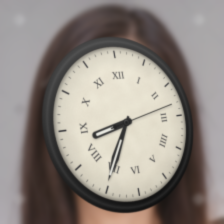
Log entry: {"hour": 8, "minute": 35, "second": 13}
